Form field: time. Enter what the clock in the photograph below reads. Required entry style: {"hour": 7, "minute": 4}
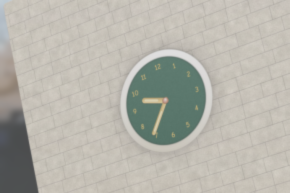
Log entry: {"hour": 9, "minute": 36}
